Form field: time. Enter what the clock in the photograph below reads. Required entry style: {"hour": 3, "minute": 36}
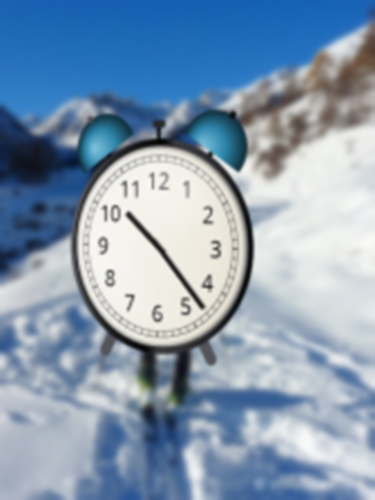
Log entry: {"hour": 10, "minute": 23}
